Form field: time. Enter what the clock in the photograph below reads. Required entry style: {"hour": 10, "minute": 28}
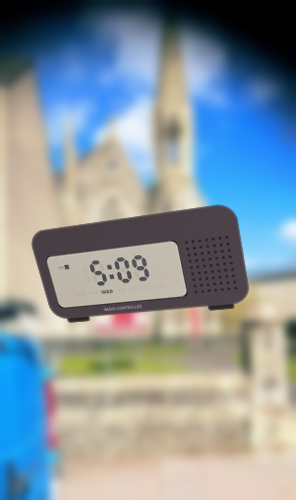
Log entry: {"hour": 5, "minute": 9}
